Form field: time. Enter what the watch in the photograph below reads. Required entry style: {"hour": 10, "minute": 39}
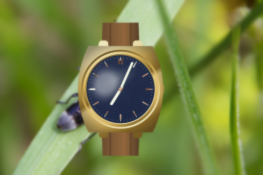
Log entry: {"hour": 7, "minute": 4}
